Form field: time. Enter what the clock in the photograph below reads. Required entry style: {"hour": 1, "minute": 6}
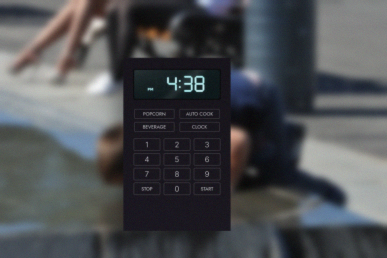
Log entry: {"hour": 4, "minute": 38}
